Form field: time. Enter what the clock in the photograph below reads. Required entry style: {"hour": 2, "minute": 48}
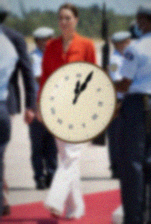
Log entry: {"hour": 12, "minute": 4}
